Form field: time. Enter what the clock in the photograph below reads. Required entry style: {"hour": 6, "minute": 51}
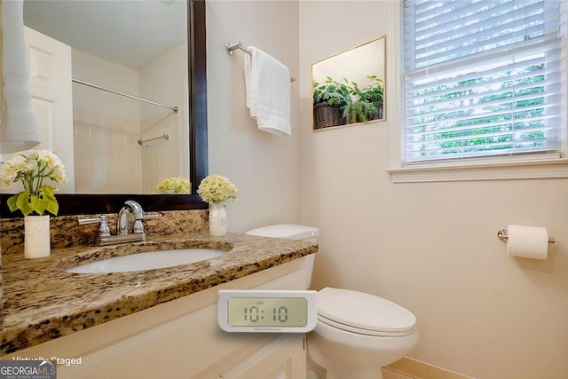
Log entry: {"hour": 10, "minute": 10}
